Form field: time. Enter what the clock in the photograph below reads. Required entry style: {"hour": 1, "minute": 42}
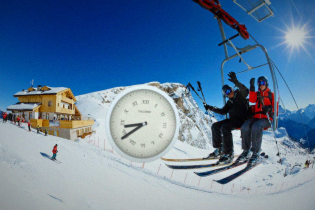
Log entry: {"hour": 8, "minute": 39}
